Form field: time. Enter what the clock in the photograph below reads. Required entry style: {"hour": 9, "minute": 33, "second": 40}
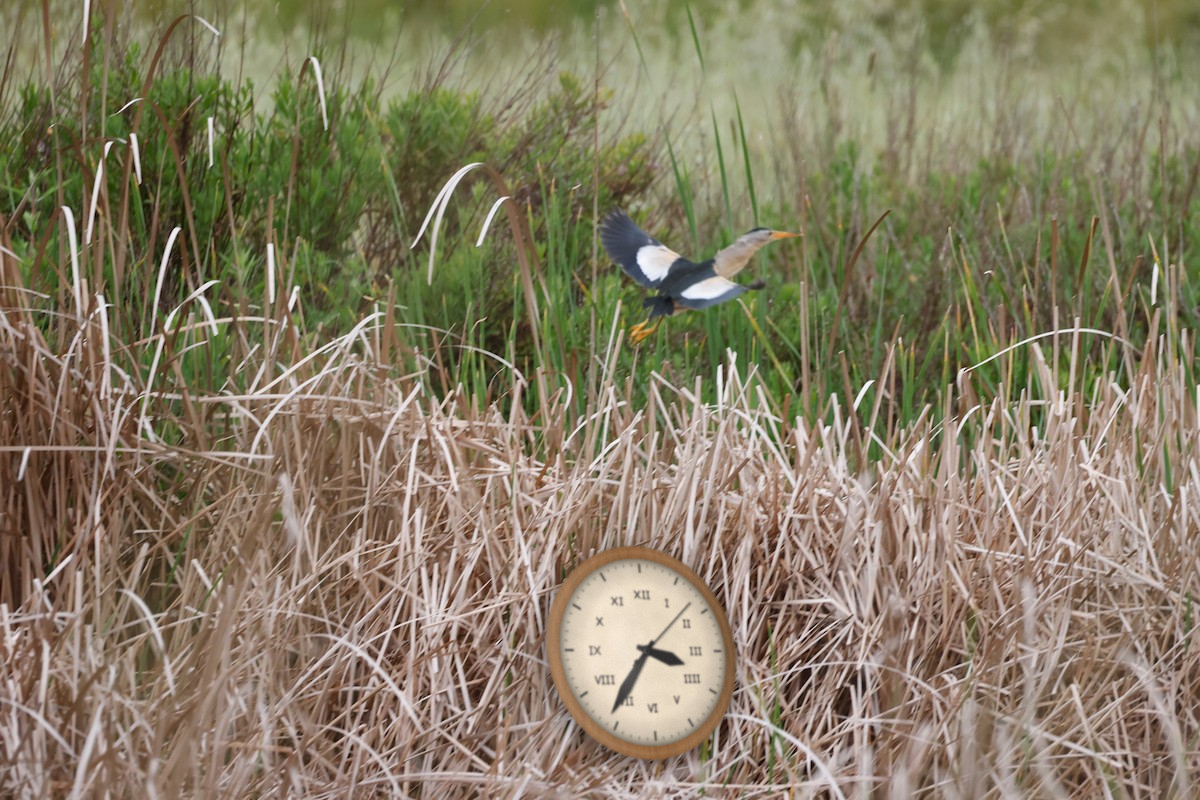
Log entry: {"hour": 3, "minute": 36, "second": 8}
